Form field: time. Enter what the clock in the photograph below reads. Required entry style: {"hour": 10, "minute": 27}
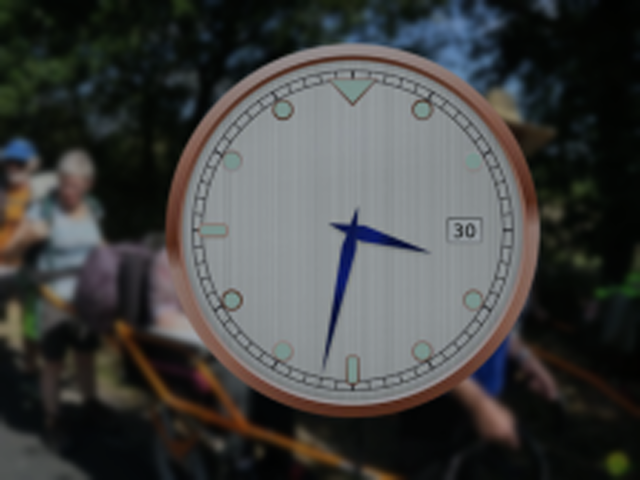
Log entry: {"hour": 3, "minute": 32}
